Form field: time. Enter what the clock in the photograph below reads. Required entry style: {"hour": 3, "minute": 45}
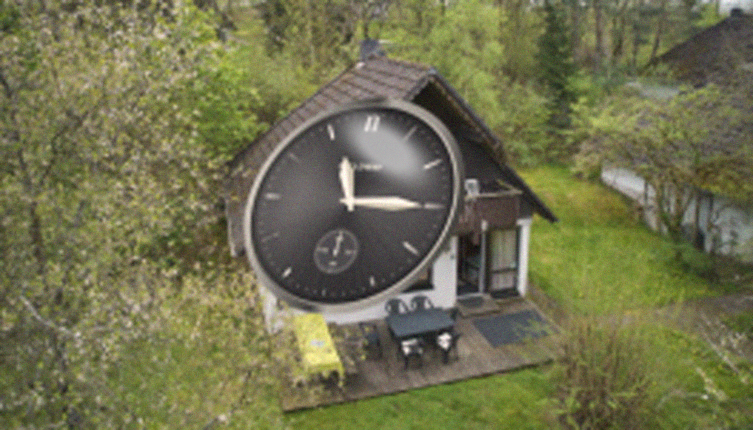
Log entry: {"hour": 11, "minute": 15}
